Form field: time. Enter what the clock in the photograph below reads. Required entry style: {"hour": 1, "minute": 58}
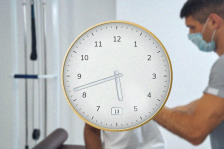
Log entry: {"hour": 5, "minute": 42}
